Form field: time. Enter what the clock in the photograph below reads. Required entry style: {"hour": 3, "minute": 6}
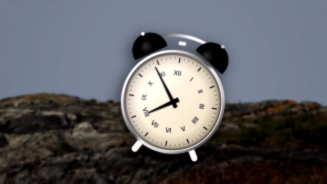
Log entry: {"hour": 7, "minute": 54}
